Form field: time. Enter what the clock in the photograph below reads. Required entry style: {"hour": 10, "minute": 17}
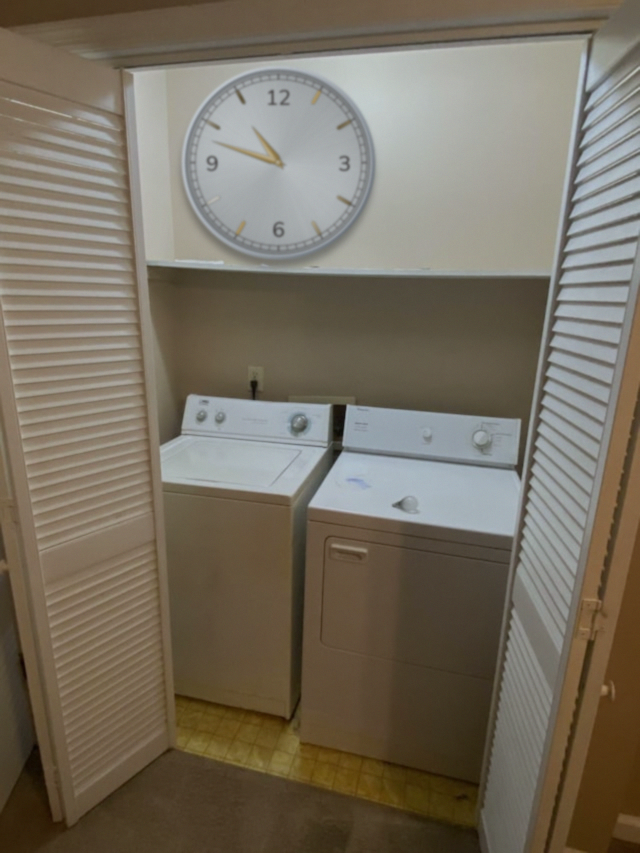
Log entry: {"hour": 10, "minute": 48}
